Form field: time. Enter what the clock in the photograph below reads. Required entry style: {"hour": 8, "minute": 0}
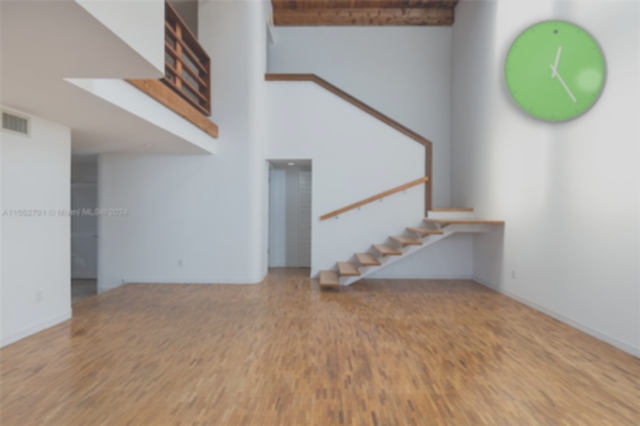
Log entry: {"hour": 12, "minute": 24}
